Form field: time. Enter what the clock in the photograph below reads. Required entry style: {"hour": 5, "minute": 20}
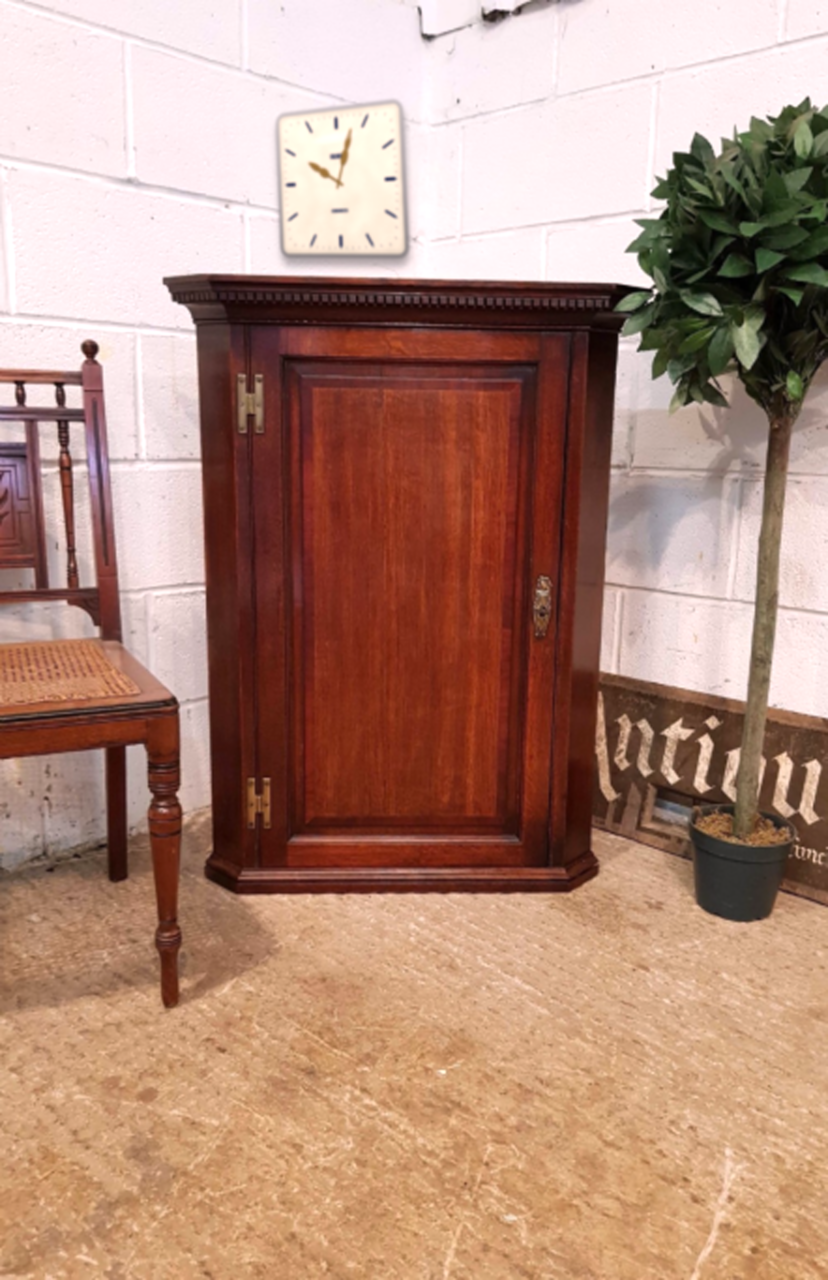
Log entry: {"hour": 10, "minute": 3}
